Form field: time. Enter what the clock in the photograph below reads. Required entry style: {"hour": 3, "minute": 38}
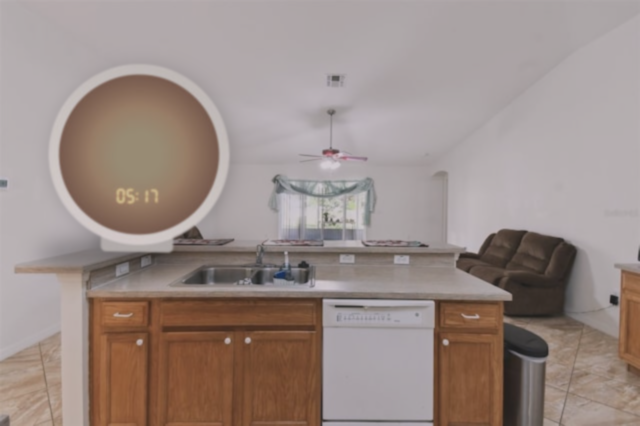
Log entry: {"hour": 5, "minute": 17}
